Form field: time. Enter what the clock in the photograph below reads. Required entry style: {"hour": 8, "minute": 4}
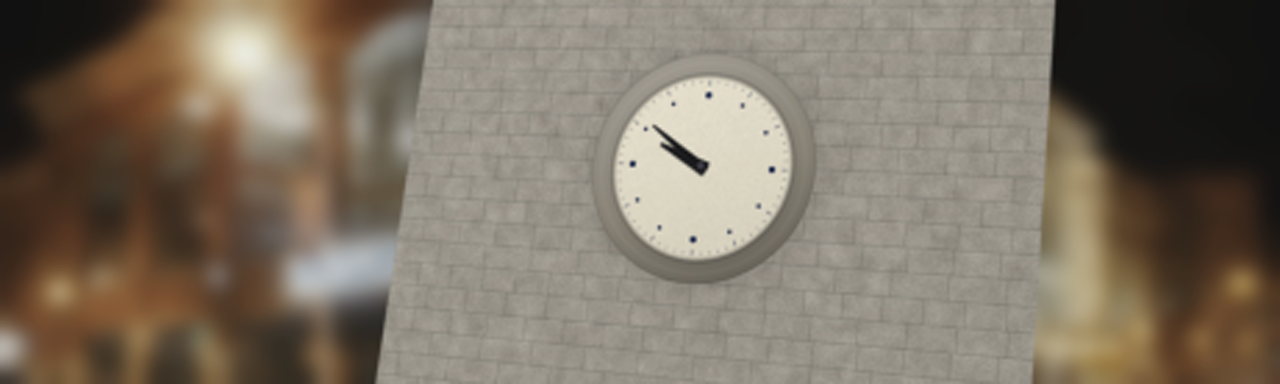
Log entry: {"hour": 9, "minute": 51}
